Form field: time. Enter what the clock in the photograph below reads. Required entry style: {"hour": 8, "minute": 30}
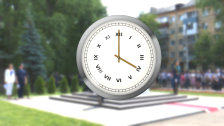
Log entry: {"hour": 4, "minute": 0}
